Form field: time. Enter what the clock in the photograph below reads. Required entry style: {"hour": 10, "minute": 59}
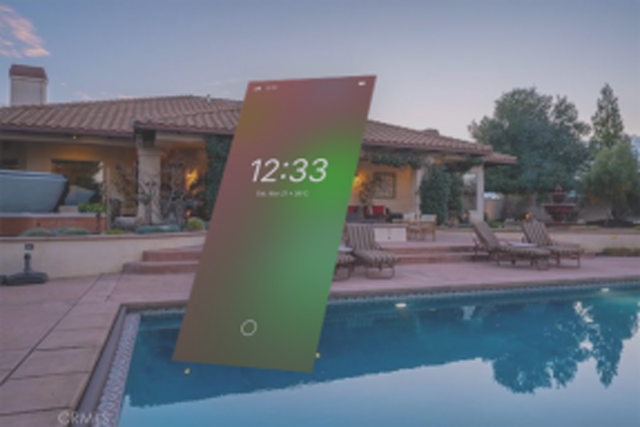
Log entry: {"hour": 12, "minute": 33}
